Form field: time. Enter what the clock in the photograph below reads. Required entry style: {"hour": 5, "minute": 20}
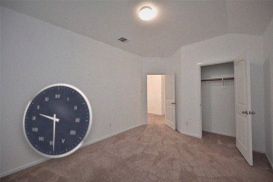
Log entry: {"hour": 9, "minute": 29}
